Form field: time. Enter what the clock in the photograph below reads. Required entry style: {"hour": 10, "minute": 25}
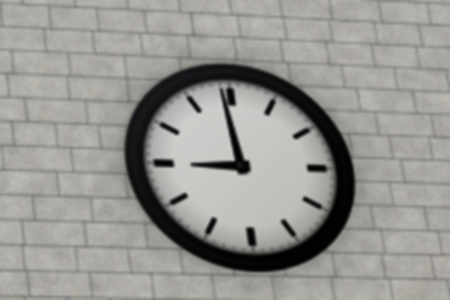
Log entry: {"hour": 8, "minute": 59}
